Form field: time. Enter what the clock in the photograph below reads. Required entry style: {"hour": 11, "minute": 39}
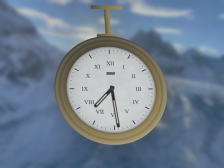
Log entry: {"hour": 7, "minute": 29}
